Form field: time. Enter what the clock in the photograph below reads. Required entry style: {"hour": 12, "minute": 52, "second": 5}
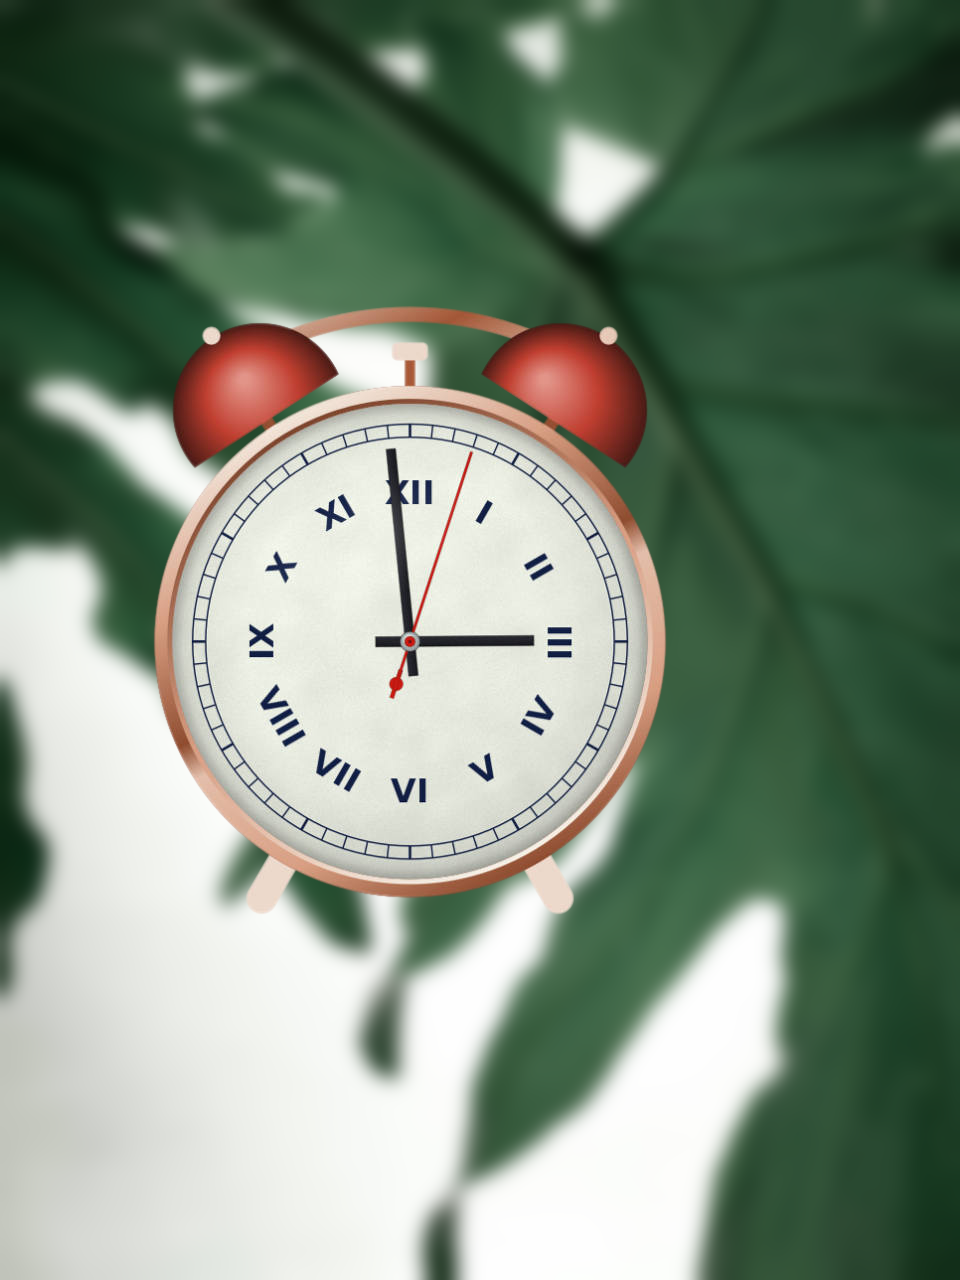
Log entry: {"hour": 2, "minute": 59, "second": 3}
